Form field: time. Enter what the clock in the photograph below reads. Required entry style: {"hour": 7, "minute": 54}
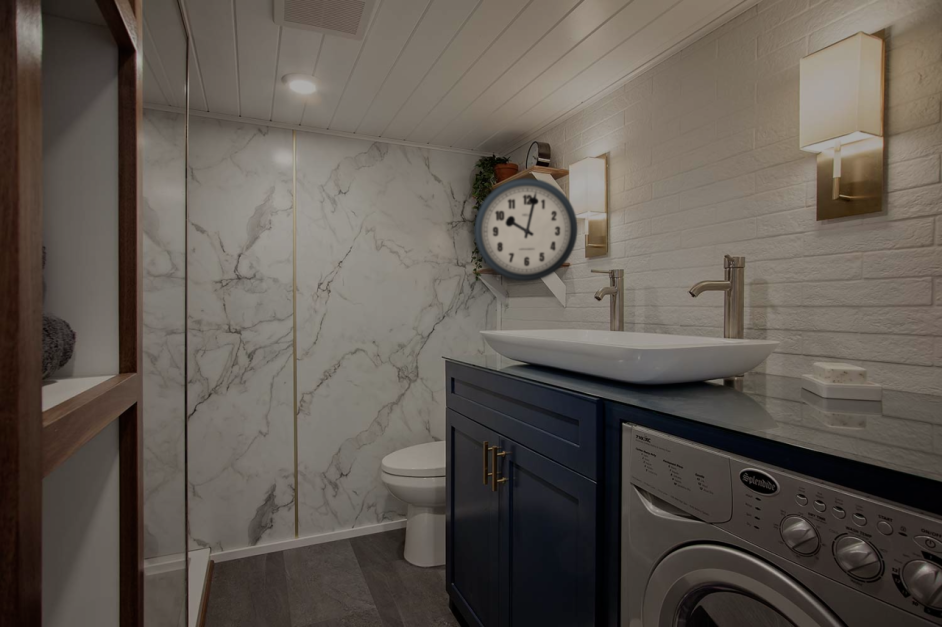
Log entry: {"hour": 10, "minute": 2}
